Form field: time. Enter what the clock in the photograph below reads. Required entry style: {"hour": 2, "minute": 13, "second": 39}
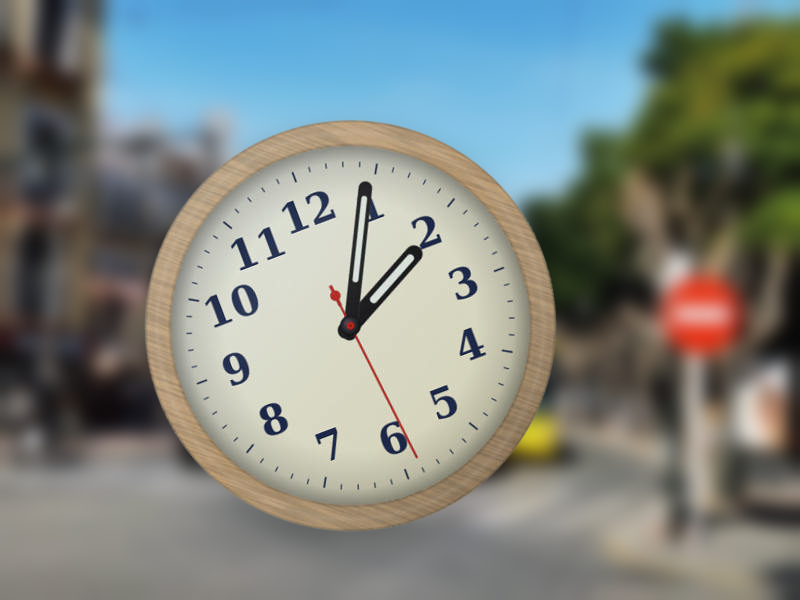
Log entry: {"hour": 2, "minute": 4, "second": 29}
